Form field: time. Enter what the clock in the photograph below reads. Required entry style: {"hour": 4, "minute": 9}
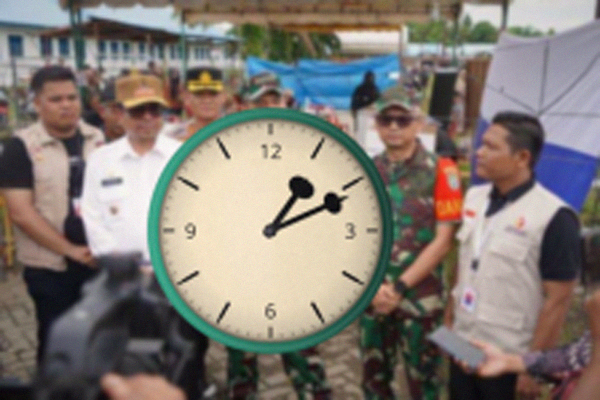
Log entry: {"hour": 1, "minute": 11}
